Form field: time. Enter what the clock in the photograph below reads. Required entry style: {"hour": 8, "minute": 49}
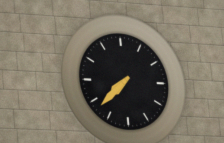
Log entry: {"hour": 7, "minute": 38}
